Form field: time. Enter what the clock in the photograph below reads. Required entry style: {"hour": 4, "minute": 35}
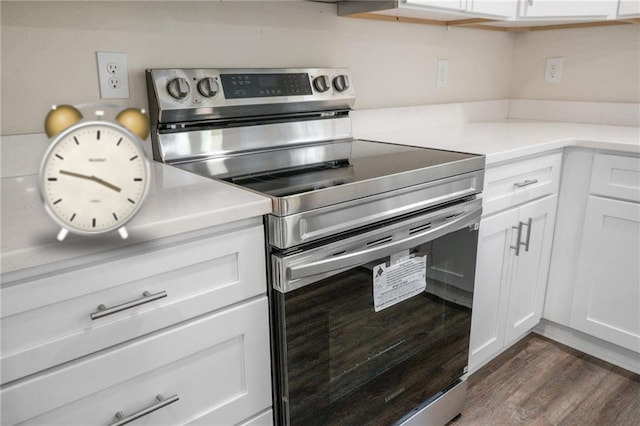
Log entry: {"hour": 3, "minute": 47}
